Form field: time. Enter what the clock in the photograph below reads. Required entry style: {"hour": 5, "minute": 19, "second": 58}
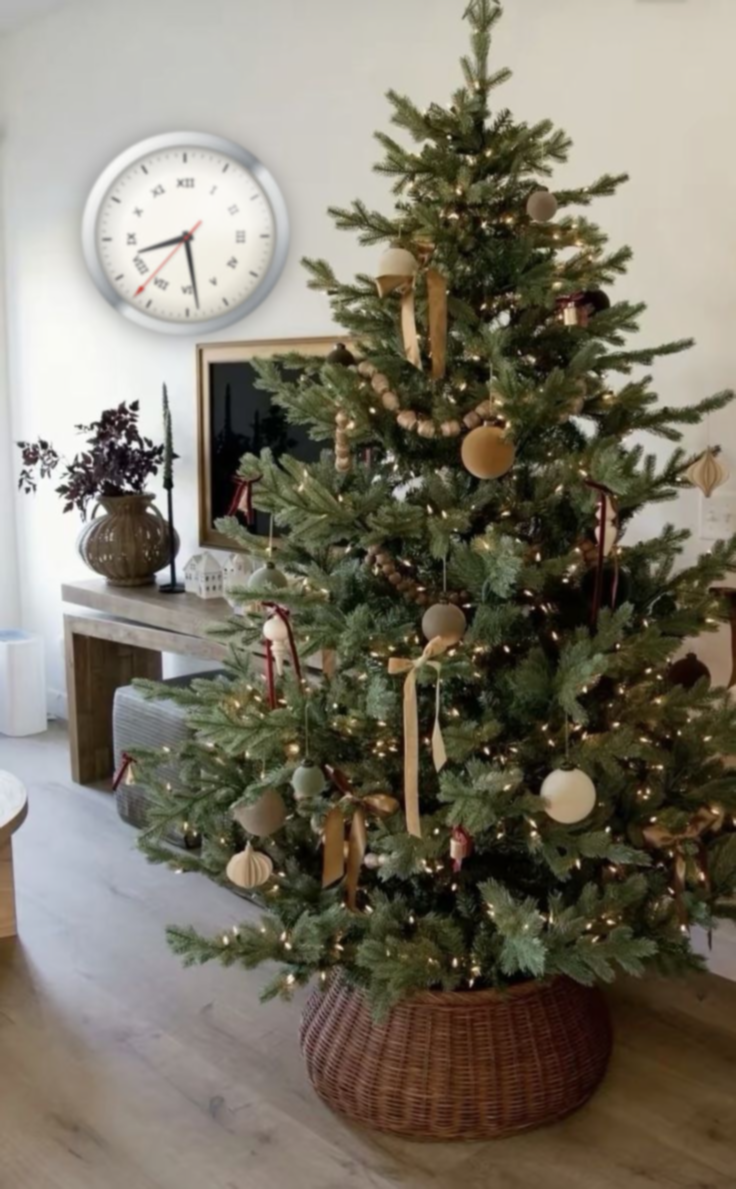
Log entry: {"hour": 8, "minute": 28, "second": 37}
